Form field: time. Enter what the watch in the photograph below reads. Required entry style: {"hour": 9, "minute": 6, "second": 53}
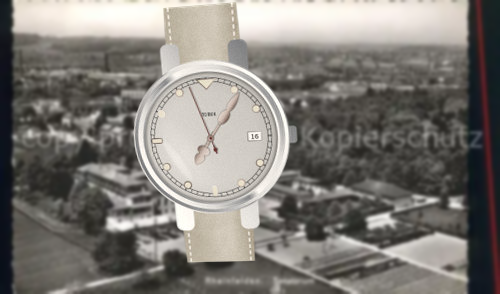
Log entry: {"hour": 7, "minute": 5, "second": 57}
